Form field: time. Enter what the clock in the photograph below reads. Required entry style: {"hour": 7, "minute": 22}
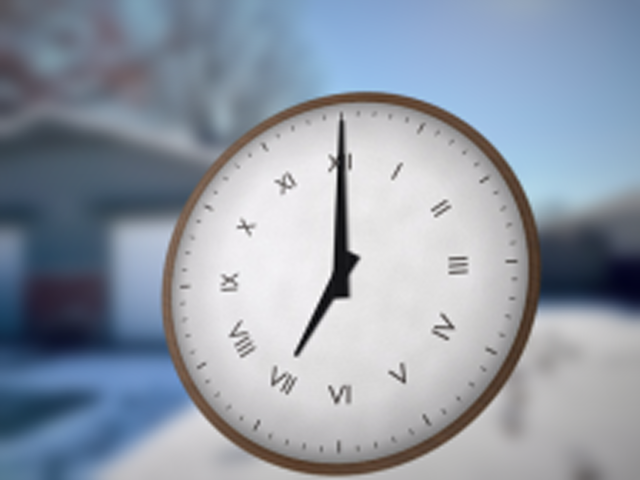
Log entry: {"hour": 7, "minute": 0}
